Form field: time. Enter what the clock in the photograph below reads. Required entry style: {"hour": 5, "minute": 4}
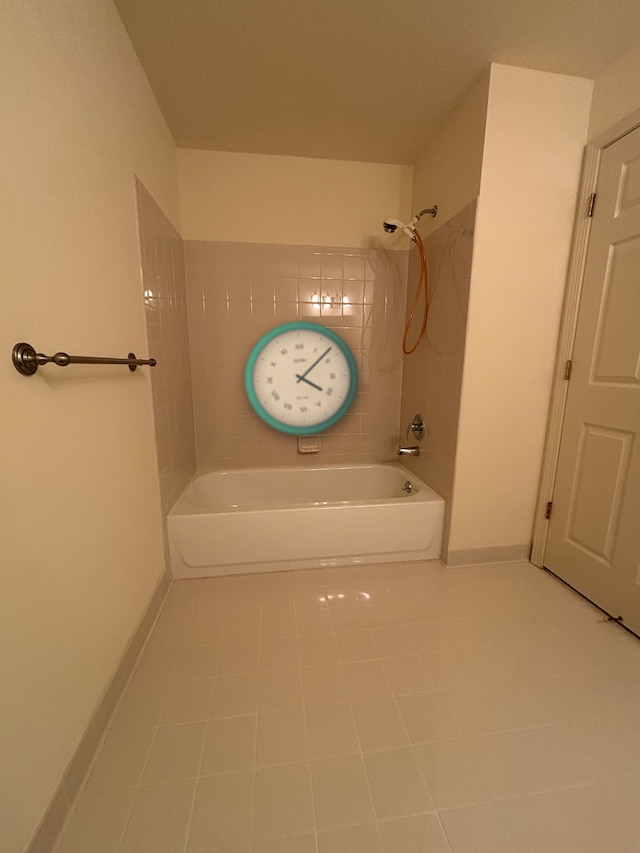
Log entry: {"hour": 4, "minute": 8}
